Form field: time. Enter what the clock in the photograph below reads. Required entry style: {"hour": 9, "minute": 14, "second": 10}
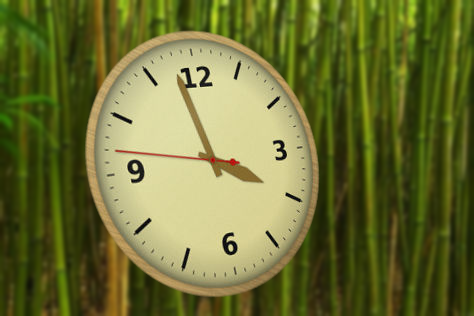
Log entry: {"hour": 3, "minute": 57, "second": 47}
